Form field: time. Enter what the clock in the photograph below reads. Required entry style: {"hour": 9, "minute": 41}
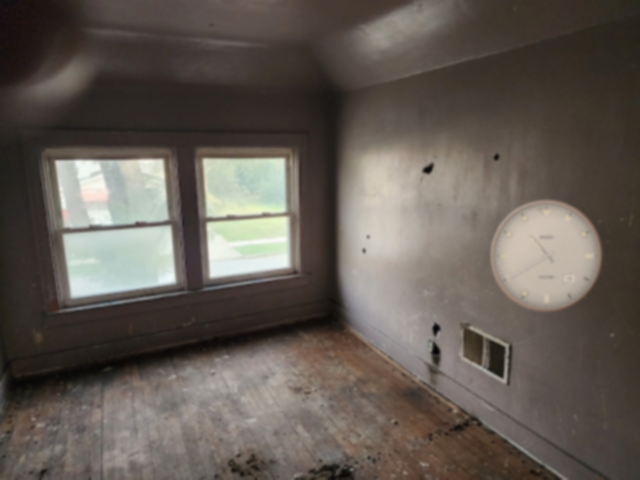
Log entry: {"hour": 10, "minute": 40}
